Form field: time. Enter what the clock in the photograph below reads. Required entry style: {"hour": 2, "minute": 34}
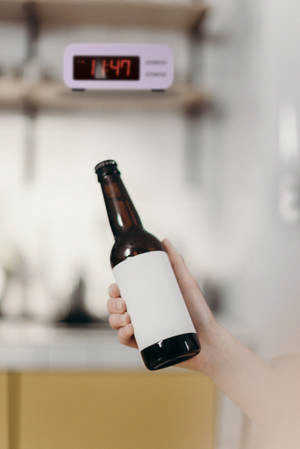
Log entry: {"hour": 11, "minute": 47}
